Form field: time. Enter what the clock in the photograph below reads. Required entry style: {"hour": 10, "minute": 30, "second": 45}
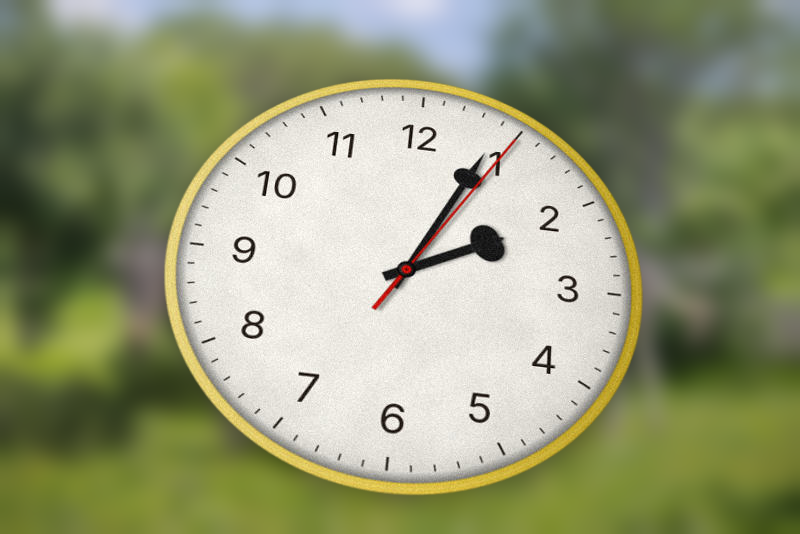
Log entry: {"hour": 2, "minute": 4, "second": 5}
